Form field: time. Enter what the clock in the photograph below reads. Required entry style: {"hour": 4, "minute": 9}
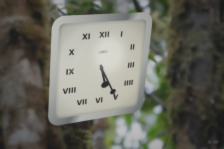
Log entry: {"hour": 5, "minute": 25}
